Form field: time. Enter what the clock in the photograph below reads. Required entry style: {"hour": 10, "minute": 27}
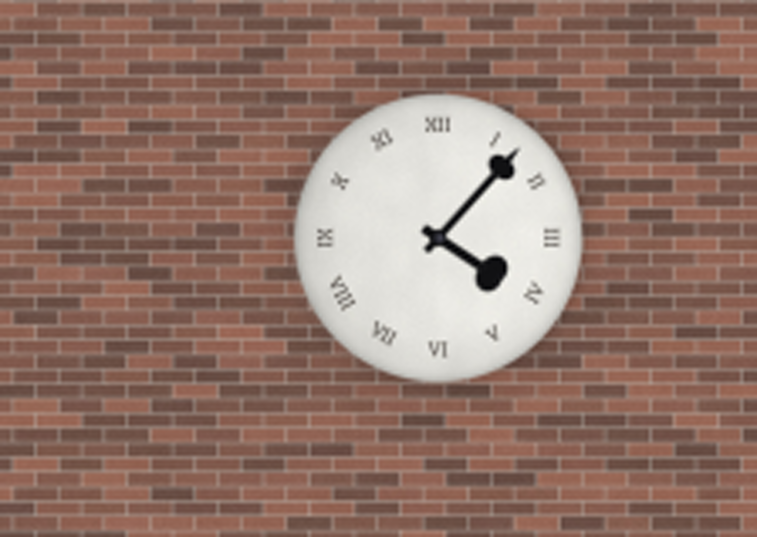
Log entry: {"hour": 4, "minute": 7}
